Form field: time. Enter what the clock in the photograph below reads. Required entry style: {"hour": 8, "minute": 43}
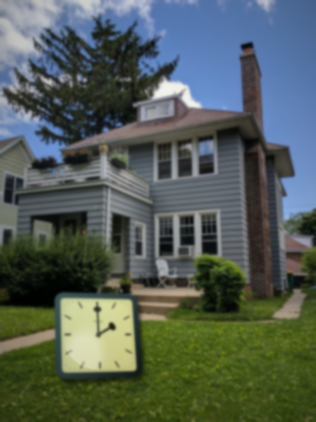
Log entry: {"hour": 2, "minute": 0}
